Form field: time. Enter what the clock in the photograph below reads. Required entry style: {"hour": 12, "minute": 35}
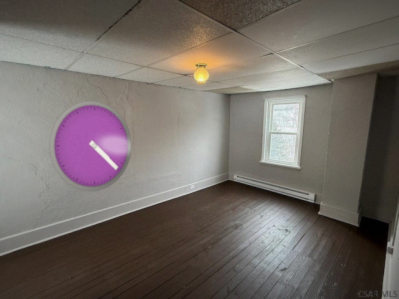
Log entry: {"hour": 4, "minute": 22}
